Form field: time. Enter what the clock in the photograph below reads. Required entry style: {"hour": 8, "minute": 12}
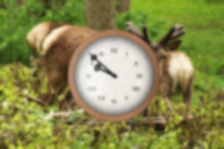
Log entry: {"hour": 9, "minute": 52}
